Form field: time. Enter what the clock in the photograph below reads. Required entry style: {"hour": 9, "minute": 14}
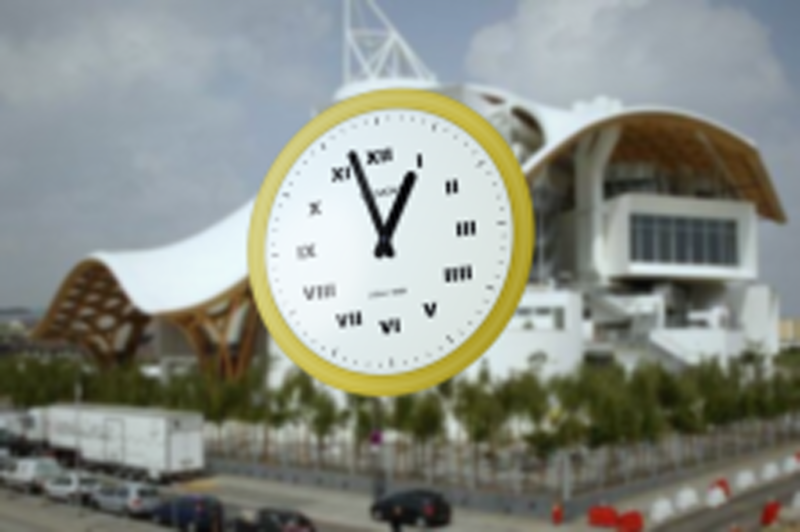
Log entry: {"hour": 12, "minute": 57}
